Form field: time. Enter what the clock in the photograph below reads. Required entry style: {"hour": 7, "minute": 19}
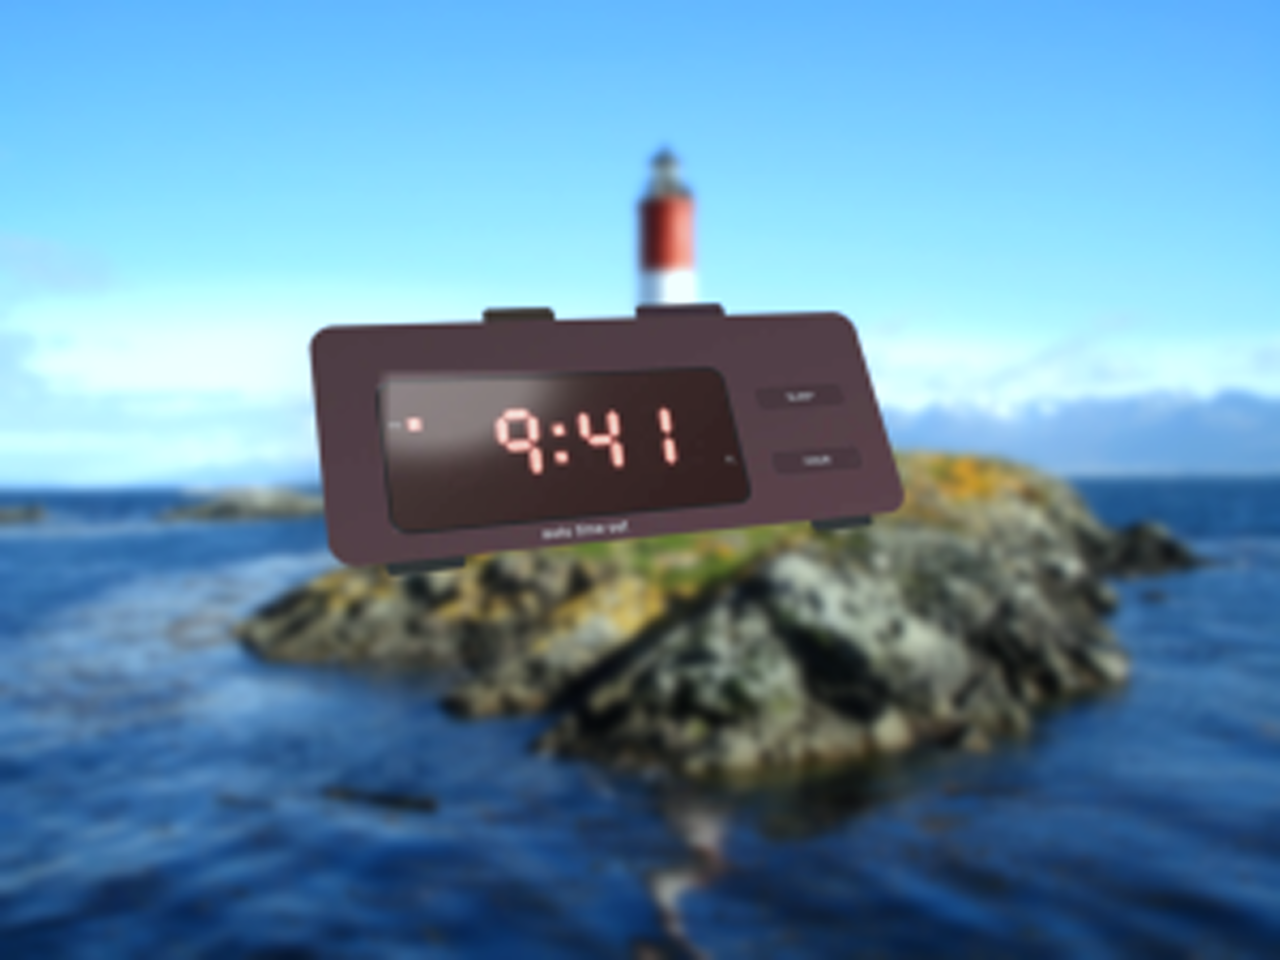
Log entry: {"hour": 9, "minute": 41}
